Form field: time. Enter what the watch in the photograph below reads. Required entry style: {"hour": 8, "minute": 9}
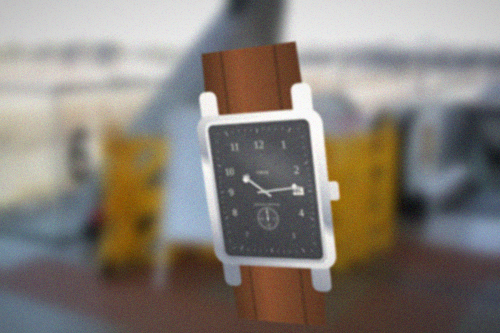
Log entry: {"hour": 10, "minute": 14}
